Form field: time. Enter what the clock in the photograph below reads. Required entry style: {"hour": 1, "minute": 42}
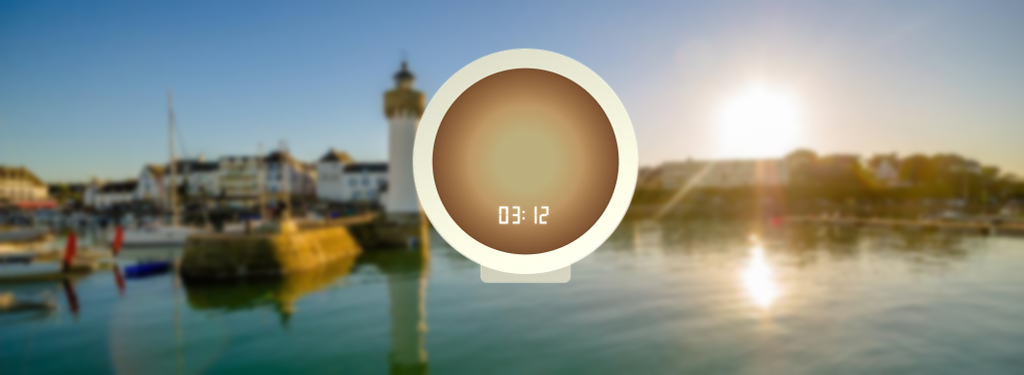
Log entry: {"hour": 3, "minute": 12}
